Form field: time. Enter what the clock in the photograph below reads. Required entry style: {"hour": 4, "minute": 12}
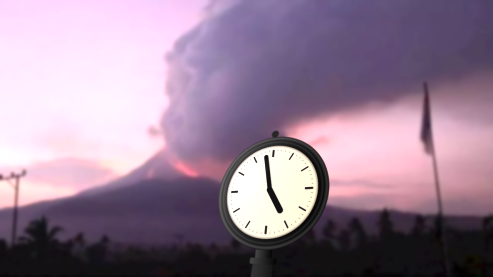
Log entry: {"hour": 4, "minute": 58}
